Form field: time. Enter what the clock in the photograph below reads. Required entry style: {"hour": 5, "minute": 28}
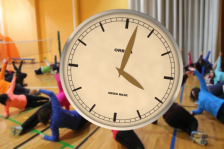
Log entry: {"hour": 4, "minute": 2}
